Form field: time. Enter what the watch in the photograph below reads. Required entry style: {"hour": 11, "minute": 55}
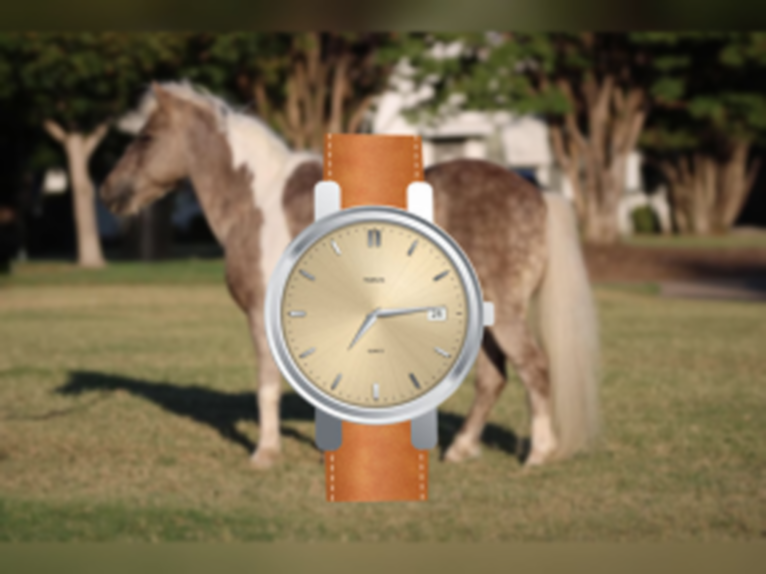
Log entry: {"hour": 7, "minute": 14}
